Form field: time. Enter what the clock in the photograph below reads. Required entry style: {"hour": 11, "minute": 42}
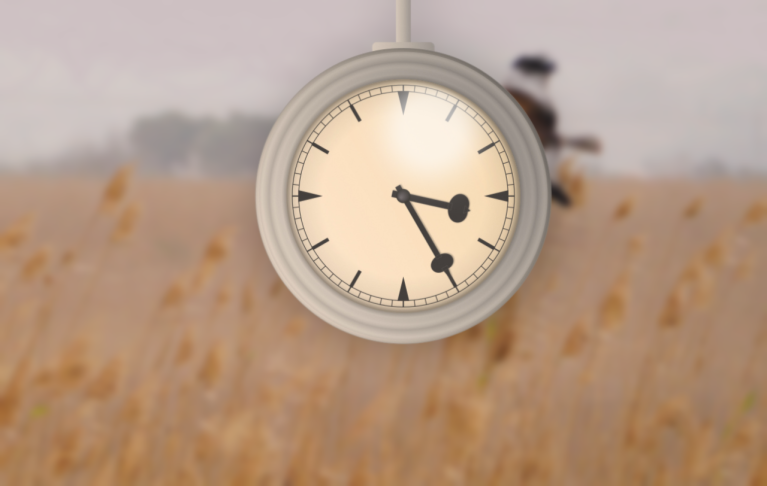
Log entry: {"hour": 3, "minute": 25}
